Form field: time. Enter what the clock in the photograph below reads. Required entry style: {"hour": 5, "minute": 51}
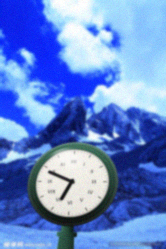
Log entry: {"hour": 6, "minute": 49}
